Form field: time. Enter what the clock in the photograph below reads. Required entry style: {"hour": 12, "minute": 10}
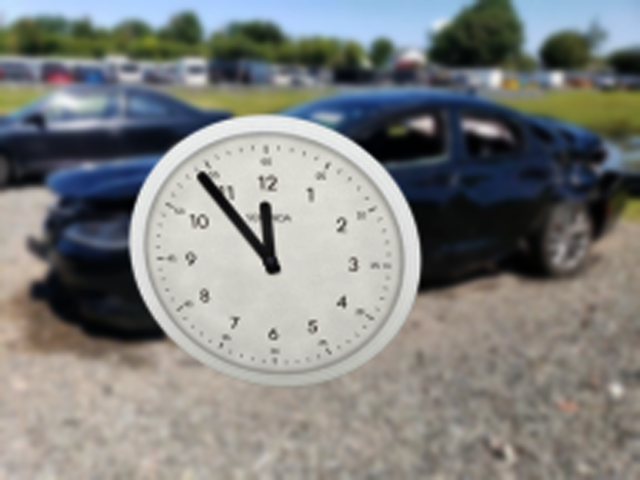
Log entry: {"hour": 11, "minute": 54}
